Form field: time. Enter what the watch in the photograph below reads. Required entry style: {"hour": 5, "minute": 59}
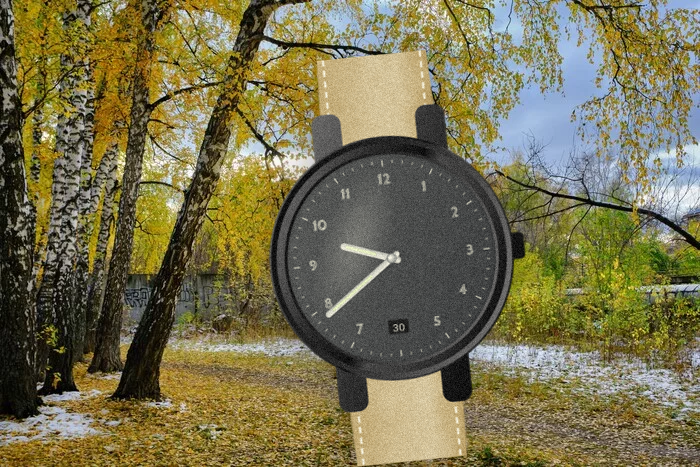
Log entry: {"hour": 9, "minute": 39}
